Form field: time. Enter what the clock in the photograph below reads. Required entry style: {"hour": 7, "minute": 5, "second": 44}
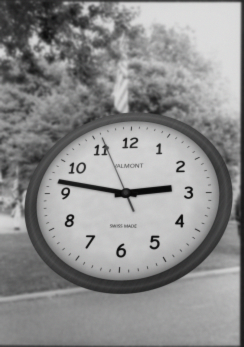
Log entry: {"hour": 2, "minute": 46, "second": 56}
